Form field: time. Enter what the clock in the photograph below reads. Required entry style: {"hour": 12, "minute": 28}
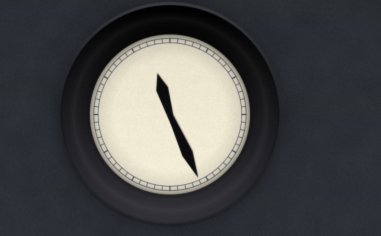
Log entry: {"hour": 11, "minute": 26}
